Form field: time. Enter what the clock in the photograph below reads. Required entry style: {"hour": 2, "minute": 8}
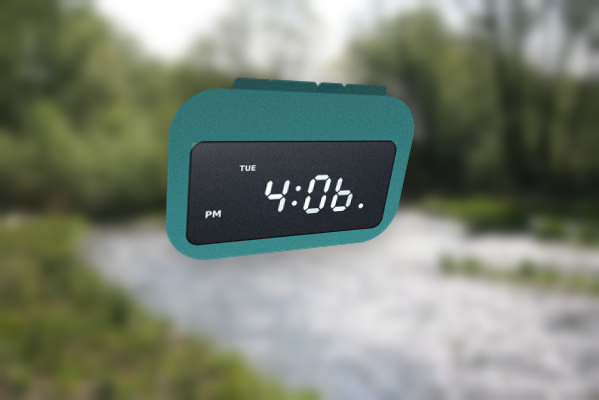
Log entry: {"hour": 4, "minute": 6}
